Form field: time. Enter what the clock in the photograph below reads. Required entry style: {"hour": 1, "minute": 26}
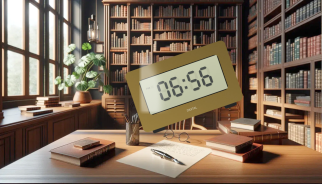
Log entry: {"hour": 6, "minute": 56}
